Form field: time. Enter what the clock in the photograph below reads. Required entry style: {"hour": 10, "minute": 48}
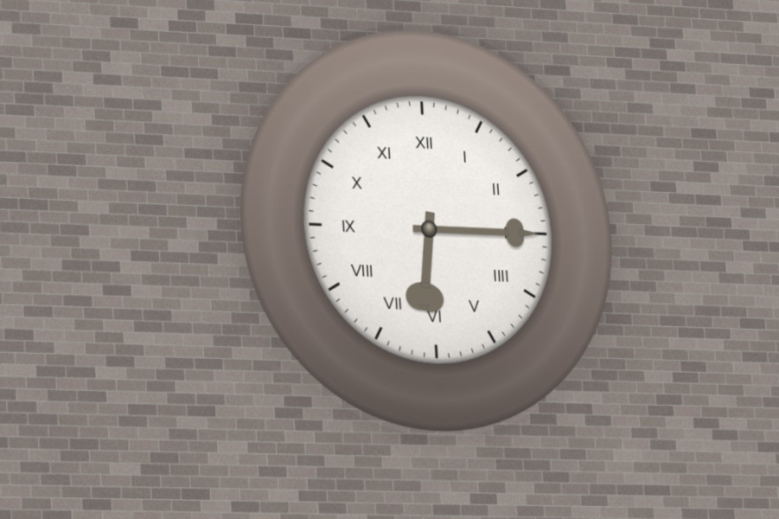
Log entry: {"hour": 6, "minute": 15}
